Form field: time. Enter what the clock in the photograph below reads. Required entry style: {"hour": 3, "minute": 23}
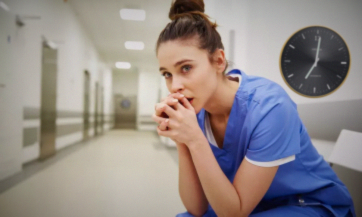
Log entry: {"hour": 7, "minute": 1}
